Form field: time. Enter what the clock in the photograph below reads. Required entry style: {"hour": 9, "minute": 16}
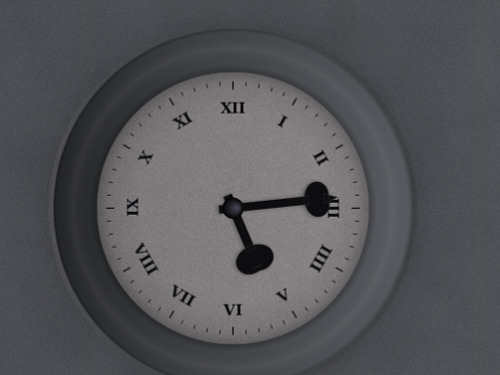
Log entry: {"hour": 5, "minute": 14}
